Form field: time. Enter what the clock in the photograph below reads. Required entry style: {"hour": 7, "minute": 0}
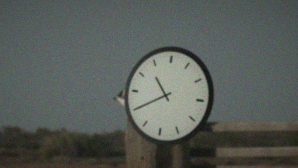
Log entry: {"hour": 10, "minute": 40}
